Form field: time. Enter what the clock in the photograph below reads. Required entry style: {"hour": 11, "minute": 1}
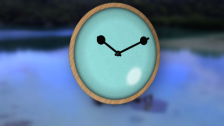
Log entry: {"hour": 10, "minute": 11}
